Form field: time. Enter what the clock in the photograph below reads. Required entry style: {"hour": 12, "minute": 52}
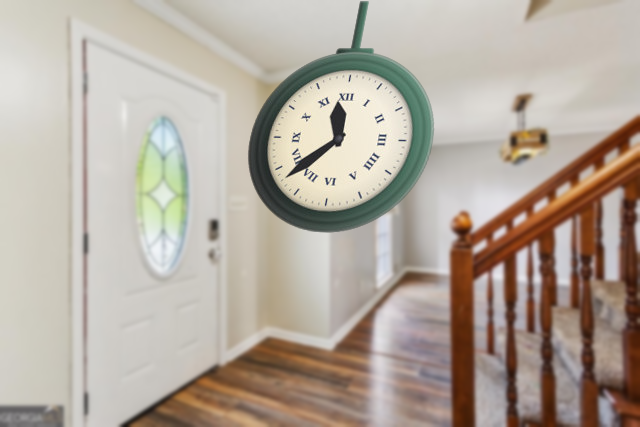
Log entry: {"hour": 11, "minute": 38}
